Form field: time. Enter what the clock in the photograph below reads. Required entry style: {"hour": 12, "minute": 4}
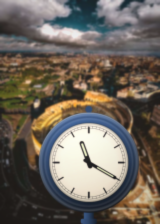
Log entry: {"hour": 11, "minute": 20}
